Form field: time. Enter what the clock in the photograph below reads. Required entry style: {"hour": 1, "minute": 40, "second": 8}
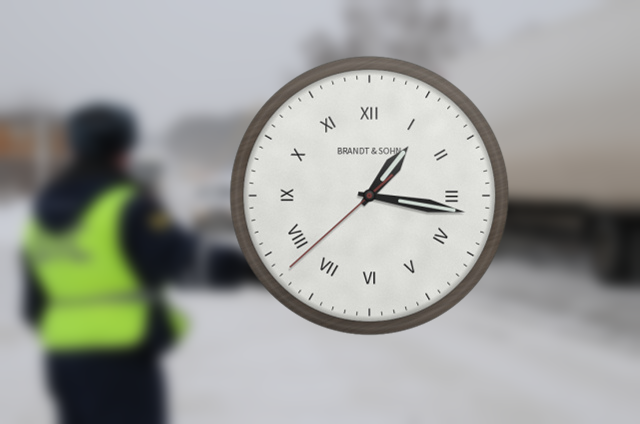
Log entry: {"hour": 1, "minute": 16, "second": 38}
